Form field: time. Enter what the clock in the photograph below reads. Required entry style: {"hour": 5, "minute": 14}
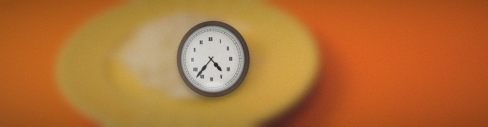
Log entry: {"hour": 4, "minute": 37}
